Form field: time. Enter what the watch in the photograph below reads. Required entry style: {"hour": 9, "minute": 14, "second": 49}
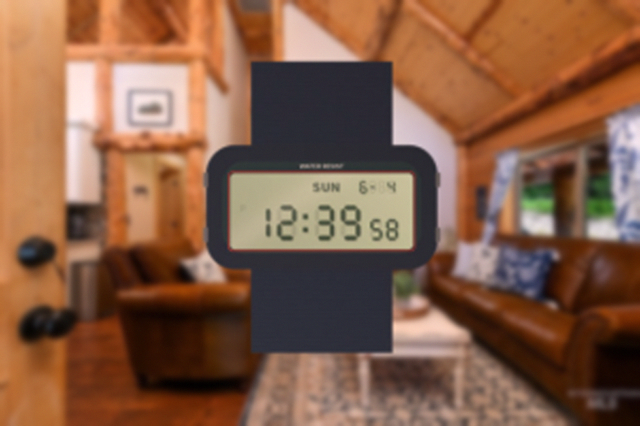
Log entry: {"hour": 12, "minute": 39, "second": 58}
